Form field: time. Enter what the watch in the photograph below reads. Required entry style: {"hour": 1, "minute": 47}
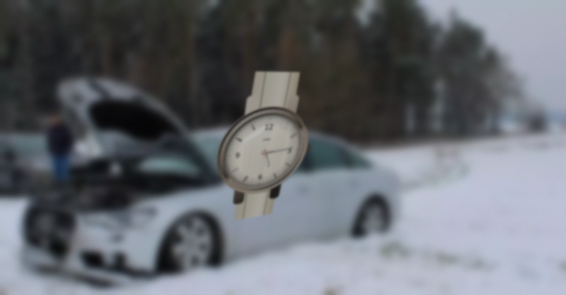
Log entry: {"hour": 5, "minute": 14}
